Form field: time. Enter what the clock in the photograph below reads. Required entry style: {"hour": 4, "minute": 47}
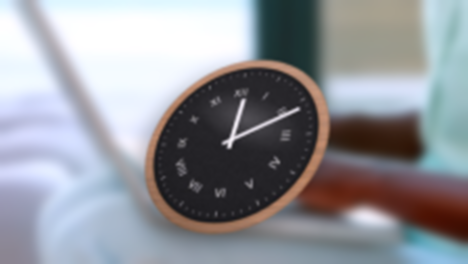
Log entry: {"hour": 12, "minute": 11}
